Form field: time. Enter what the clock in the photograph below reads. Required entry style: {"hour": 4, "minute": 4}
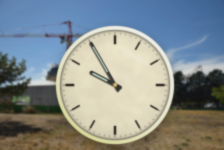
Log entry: {"hour": 9, "minute": 55}
